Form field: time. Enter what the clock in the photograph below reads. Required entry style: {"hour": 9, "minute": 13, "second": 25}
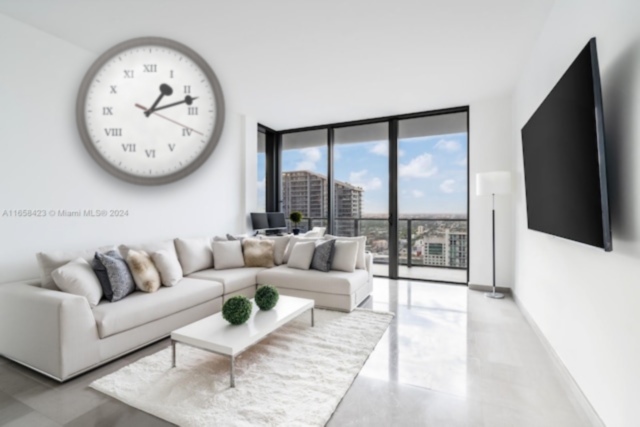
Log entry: {"hour": 1, "minute": 12, "second": 19}
